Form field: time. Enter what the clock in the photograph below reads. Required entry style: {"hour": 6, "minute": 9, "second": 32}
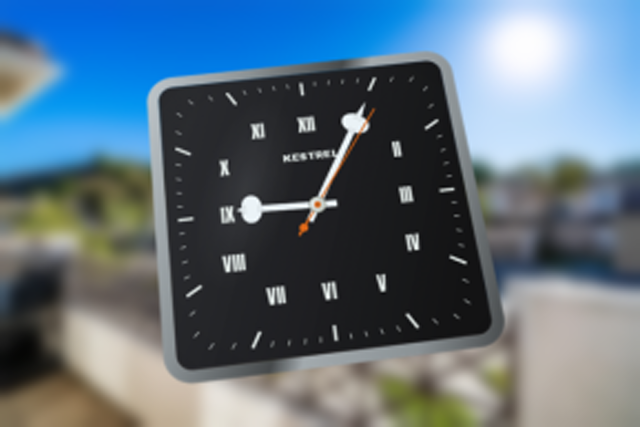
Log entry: {"hour": 9, "minute": 5, "second": 6}
